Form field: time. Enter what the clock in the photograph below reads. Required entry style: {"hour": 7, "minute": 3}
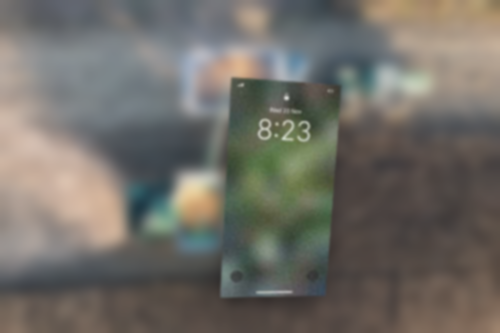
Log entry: {"hour": 8, "minute": 23}
